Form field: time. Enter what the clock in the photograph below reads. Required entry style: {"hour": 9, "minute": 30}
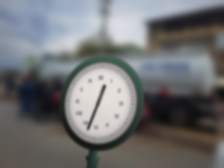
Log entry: {"hour": 12, "minute": 33}
